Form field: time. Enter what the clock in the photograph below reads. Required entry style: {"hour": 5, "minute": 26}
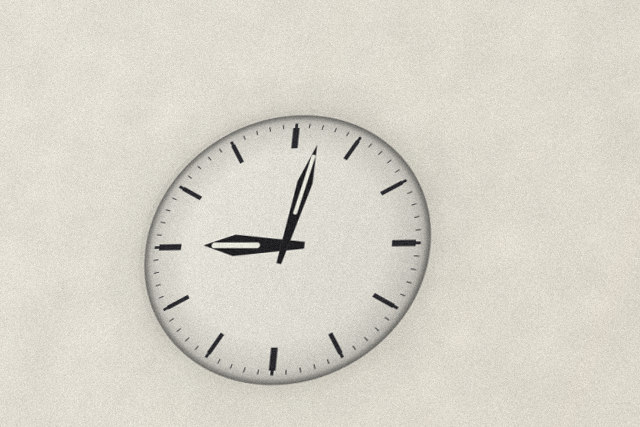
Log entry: {"hour": 9, "minute": 2}
